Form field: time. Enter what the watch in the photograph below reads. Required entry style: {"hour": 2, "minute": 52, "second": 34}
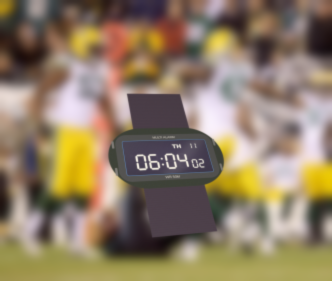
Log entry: {"hour": 6, "minute": 4, "second": 2}
